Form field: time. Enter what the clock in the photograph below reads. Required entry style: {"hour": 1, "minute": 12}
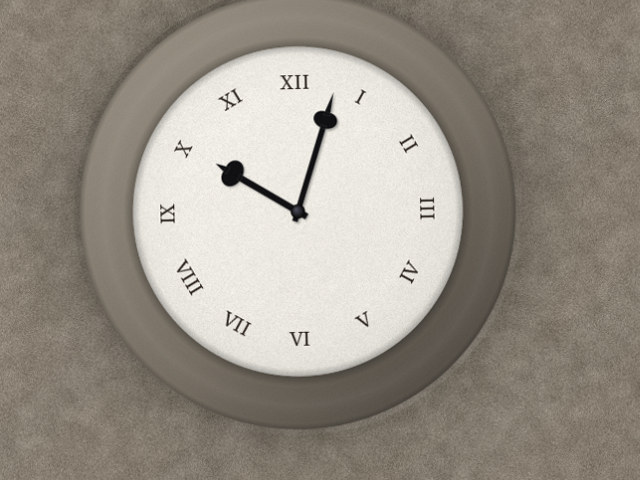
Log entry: {"hour": 10, "minute": 3}
